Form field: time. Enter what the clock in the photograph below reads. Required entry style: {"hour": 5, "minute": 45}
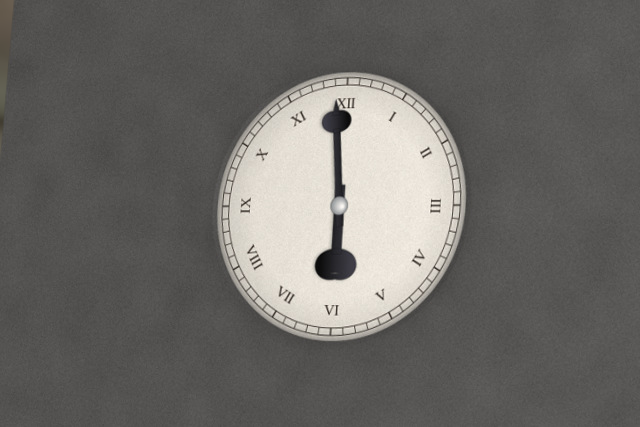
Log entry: {"hour": 5, "minute": 59}
